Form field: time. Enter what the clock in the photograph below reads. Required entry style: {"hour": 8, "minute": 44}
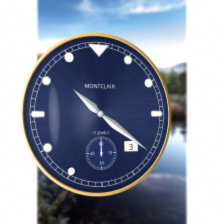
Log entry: {"hour": 10, "minute": 21}
